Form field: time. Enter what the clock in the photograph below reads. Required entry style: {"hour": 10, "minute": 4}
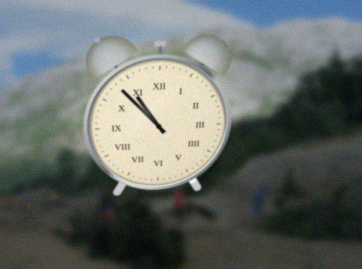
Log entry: {"hour": 10, "minute": 53}
